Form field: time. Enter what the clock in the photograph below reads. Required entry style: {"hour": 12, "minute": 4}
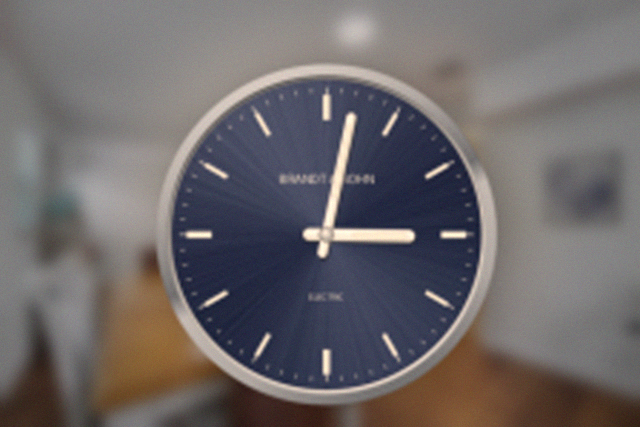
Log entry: {"hour": 3, "minute": 2}
